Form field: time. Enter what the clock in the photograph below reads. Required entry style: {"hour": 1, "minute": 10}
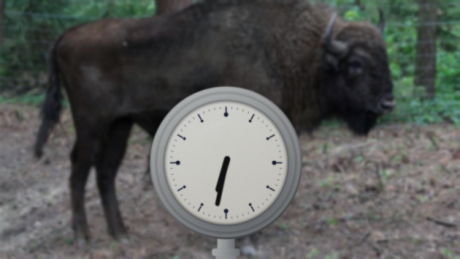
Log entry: {"hour": 6, "minute": 32}
